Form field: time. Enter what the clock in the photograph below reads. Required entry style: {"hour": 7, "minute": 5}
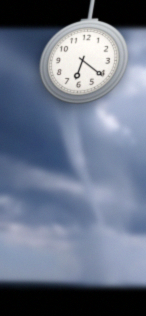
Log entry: {"hour": 6, "minute": 21}
